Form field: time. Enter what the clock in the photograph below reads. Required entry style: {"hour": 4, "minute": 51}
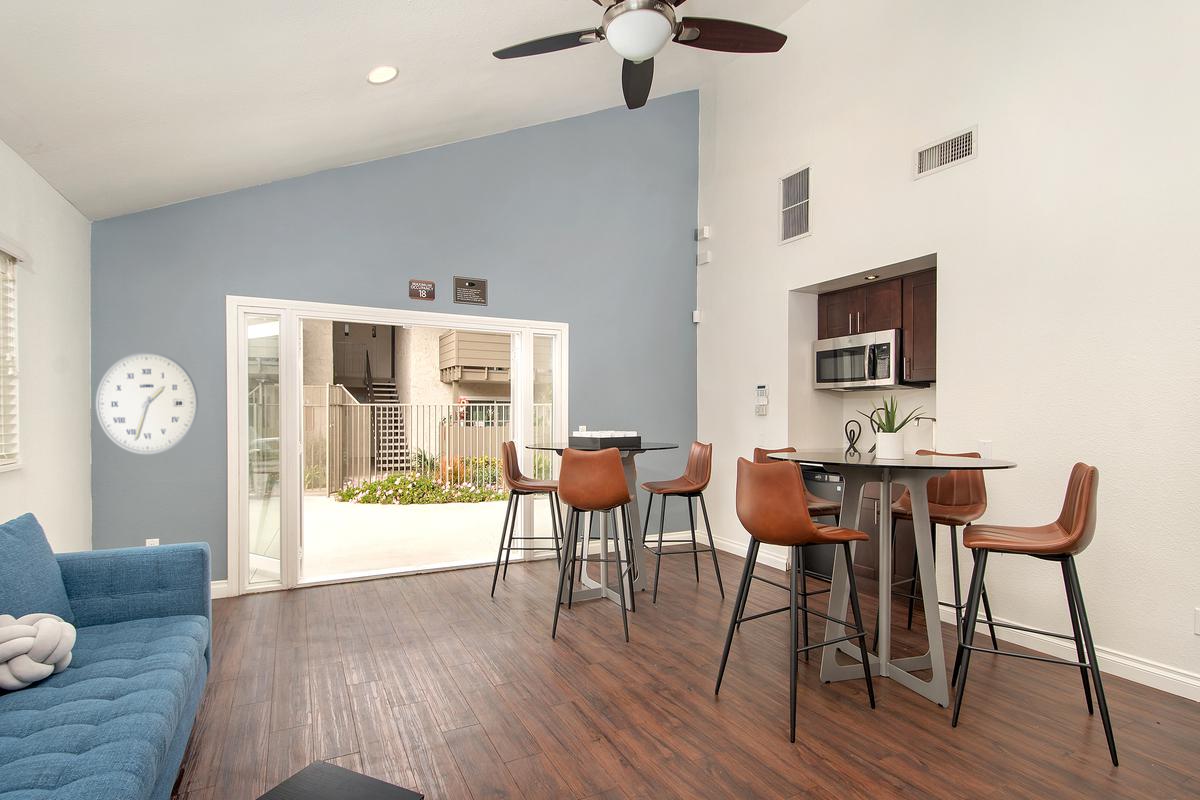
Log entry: {"hour": 1, "minute": 33}
